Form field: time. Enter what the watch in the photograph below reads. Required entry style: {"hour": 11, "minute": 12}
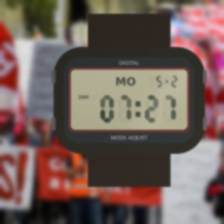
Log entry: {"hour": 7, "minute": 27}
